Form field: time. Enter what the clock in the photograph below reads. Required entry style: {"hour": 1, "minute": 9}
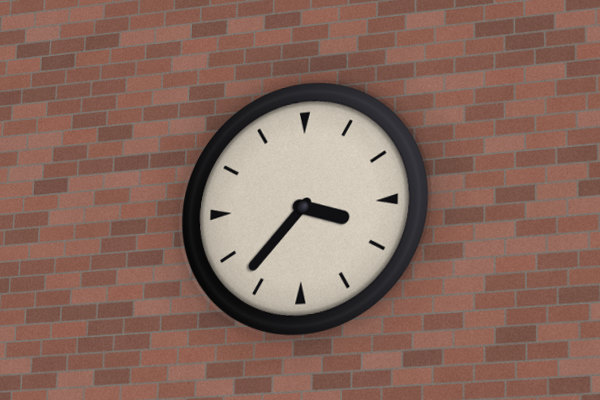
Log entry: {"hour": 3, "minute": 37}
